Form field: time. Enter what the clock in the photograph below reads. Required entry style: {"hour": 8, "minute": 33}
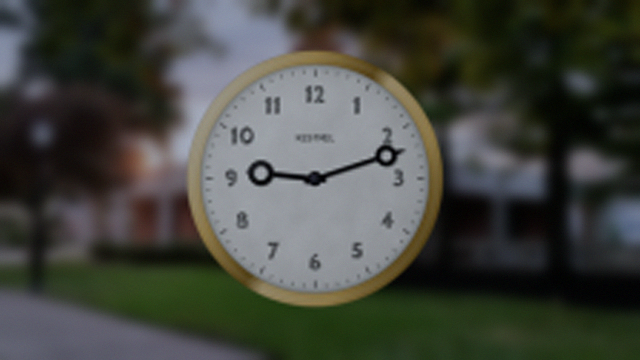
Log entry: {"hour": 9, "minute": 12}
